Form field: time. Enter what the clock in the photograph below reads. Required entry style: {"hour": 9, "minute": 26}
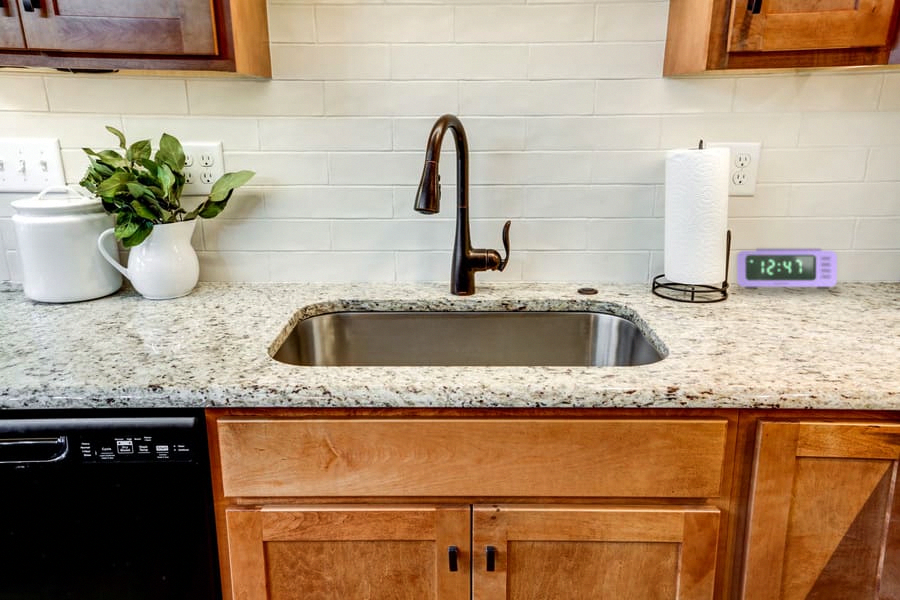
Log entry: {"hour": 12, "minute": 47}
